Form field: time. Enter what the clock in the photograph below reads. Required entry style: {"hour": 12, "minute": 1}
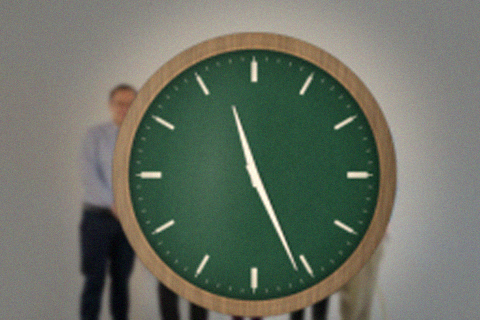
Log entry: {"hour": 11, "minute": 26}
